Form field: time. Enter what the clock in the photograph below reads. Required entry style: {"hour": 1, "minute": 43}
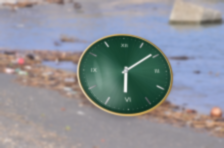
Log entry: {"hour": 6, "minute": 9}
